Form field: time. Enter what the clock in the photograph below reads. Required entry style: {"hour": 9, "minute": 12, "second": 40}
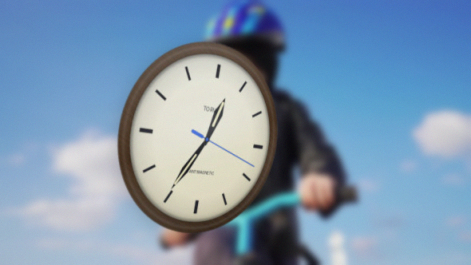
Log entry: {"hour": 12, "minute": 35, "second": 18}
